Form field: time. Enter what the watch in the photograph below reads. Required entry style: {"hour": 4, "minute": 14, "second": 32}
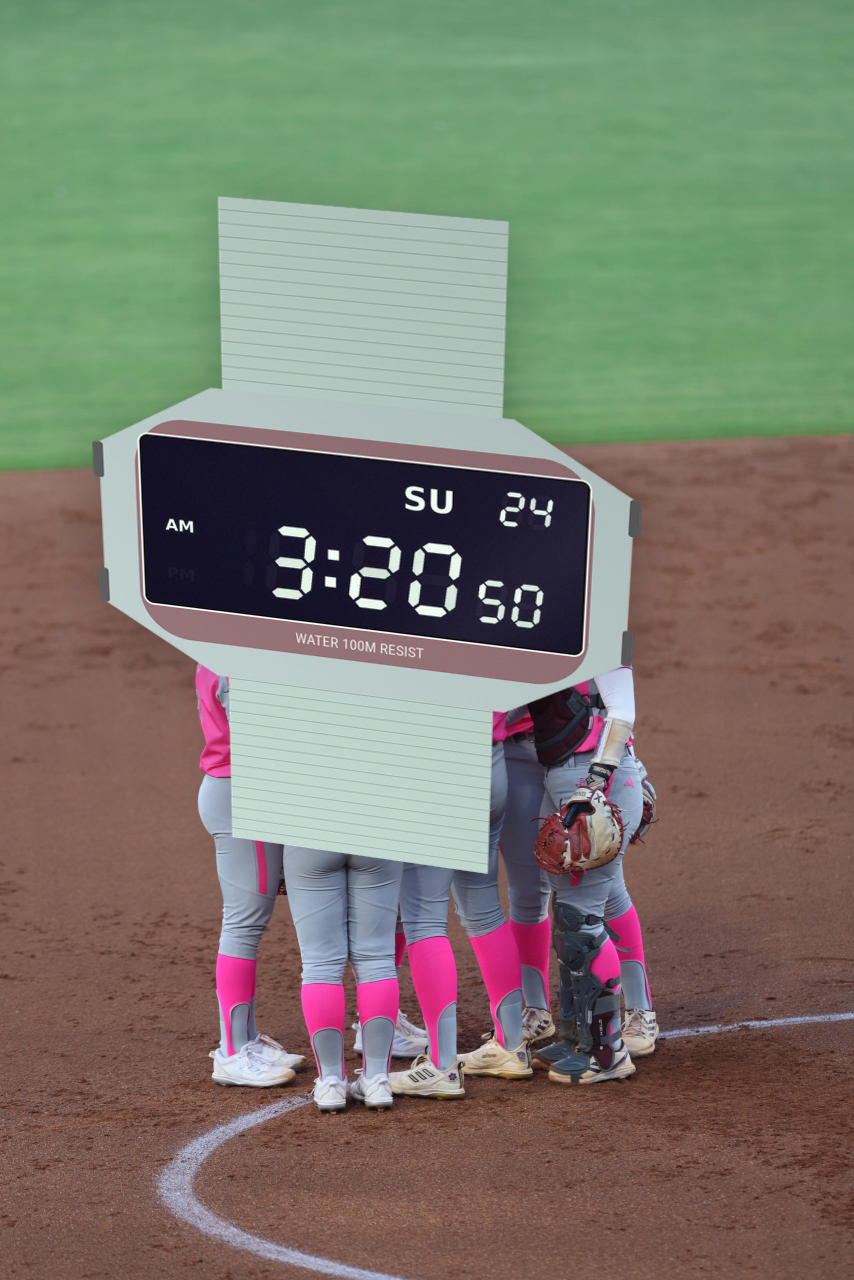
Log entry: {"hour": 3, "minute": 20, "second": 50}
